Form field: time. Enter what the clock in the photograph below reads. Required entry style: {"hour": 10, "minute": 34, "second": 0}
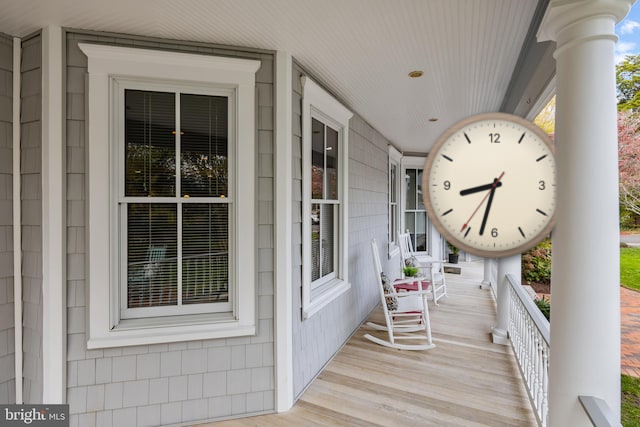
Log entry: {"hour": 8, "minute": 32, "second": 36}
